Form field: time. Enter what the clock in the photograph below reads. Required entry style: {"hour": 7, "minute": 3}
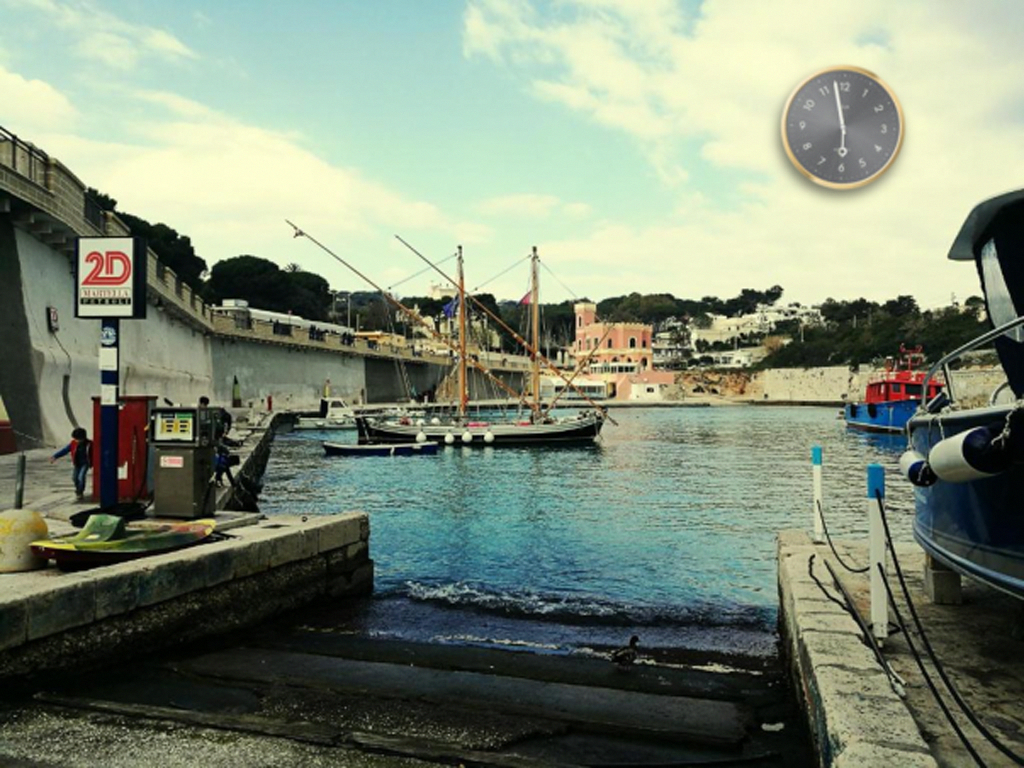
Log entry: {"hour": 5, "minute": 58}
